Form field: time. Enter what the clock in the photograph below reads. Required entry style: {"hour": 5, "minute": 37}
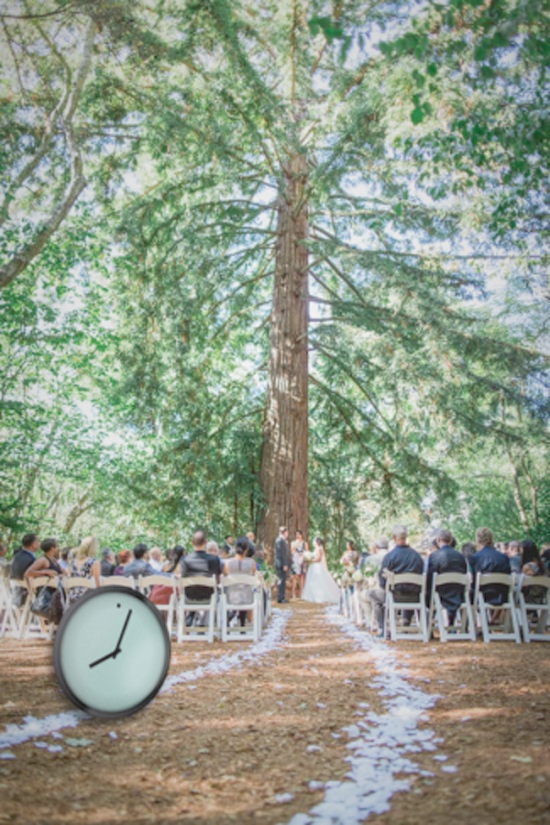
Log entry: {"hour": 8, "minute": 3}
